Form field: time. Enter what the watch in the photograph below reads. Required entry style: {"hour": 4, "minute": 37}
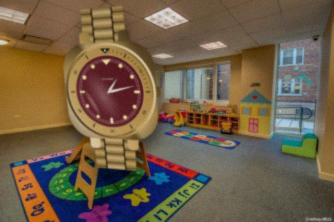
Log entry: {"hour": 1, "minute": 13}
